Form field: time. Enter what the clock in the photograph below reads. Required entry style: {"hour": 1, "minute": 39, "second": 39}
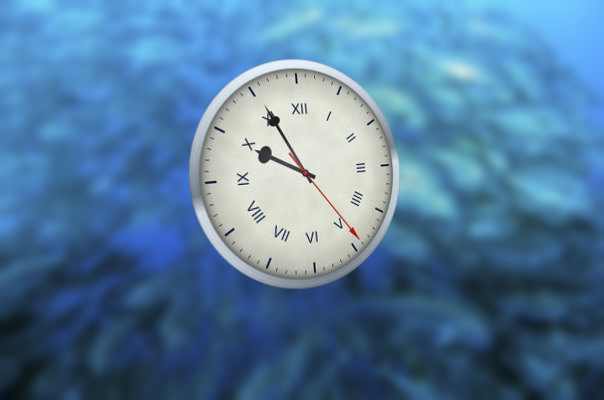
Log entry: {"hour": 9, "minute": 55, "second": 24}
